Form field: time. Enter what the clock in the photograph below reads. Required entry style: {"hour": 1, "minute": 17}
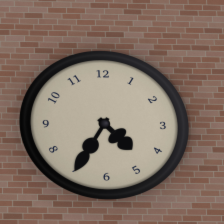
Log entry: {"hour": 4, "minute": 35}
